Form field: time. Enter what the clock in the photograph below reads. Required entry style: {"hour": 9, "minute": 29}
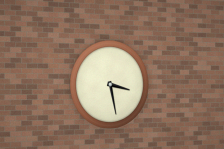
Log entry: {"hour": 3, "minute": 28}
